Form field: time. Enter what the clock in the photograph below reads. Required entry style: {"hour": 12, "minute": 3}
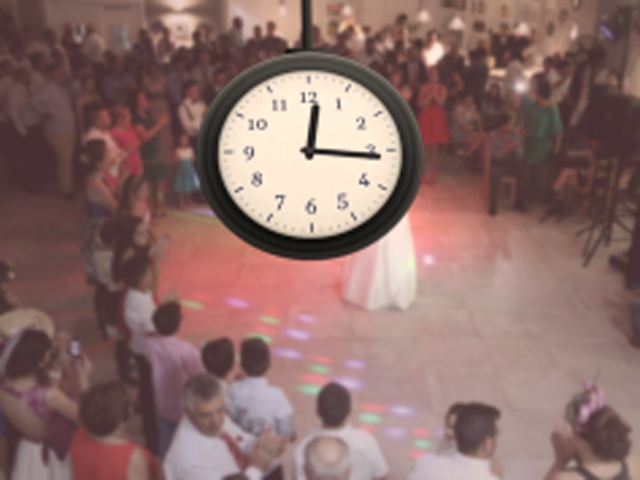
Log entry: {"hour": 12, "minute": 16}
